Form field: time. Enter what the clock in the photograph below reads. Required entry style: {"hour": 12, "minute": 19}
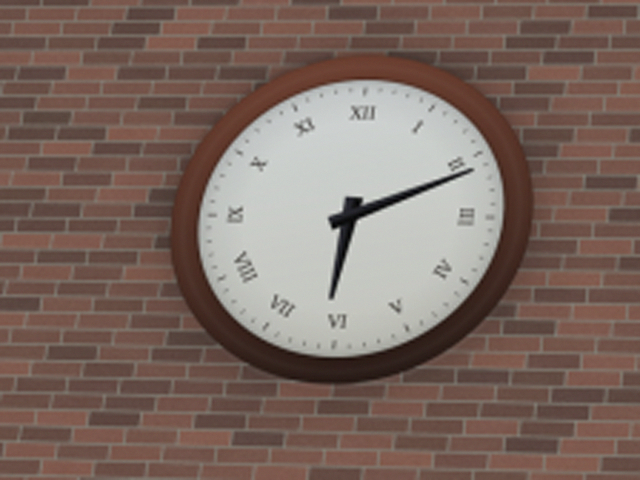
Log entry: {"hour": 6, "minute": 11}
